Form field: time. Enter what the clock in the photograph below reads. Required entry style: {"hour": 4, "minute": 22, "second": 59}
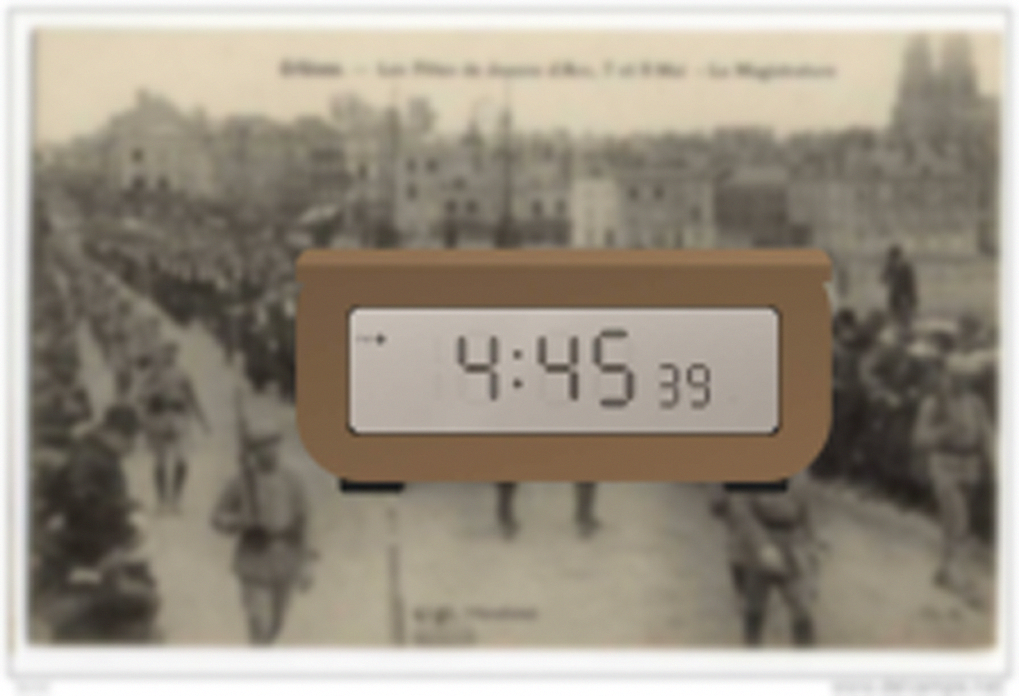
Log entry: {"hour": 4, "minute": 45, "second": 39}
